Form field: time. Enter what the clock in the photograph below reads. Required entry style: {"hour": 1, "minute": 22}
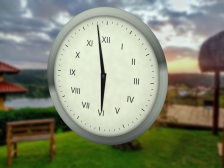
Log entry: {"hour": 5, "minute": 58}
